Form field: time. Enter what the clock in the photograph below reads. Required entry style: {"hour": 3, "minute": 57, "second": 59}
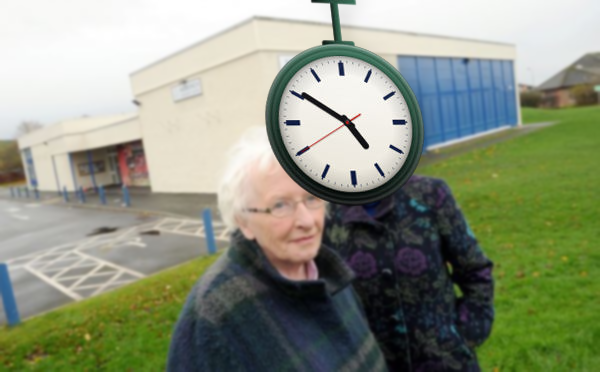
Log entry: {"hour": 4, "minute": 50, "second": 40}
